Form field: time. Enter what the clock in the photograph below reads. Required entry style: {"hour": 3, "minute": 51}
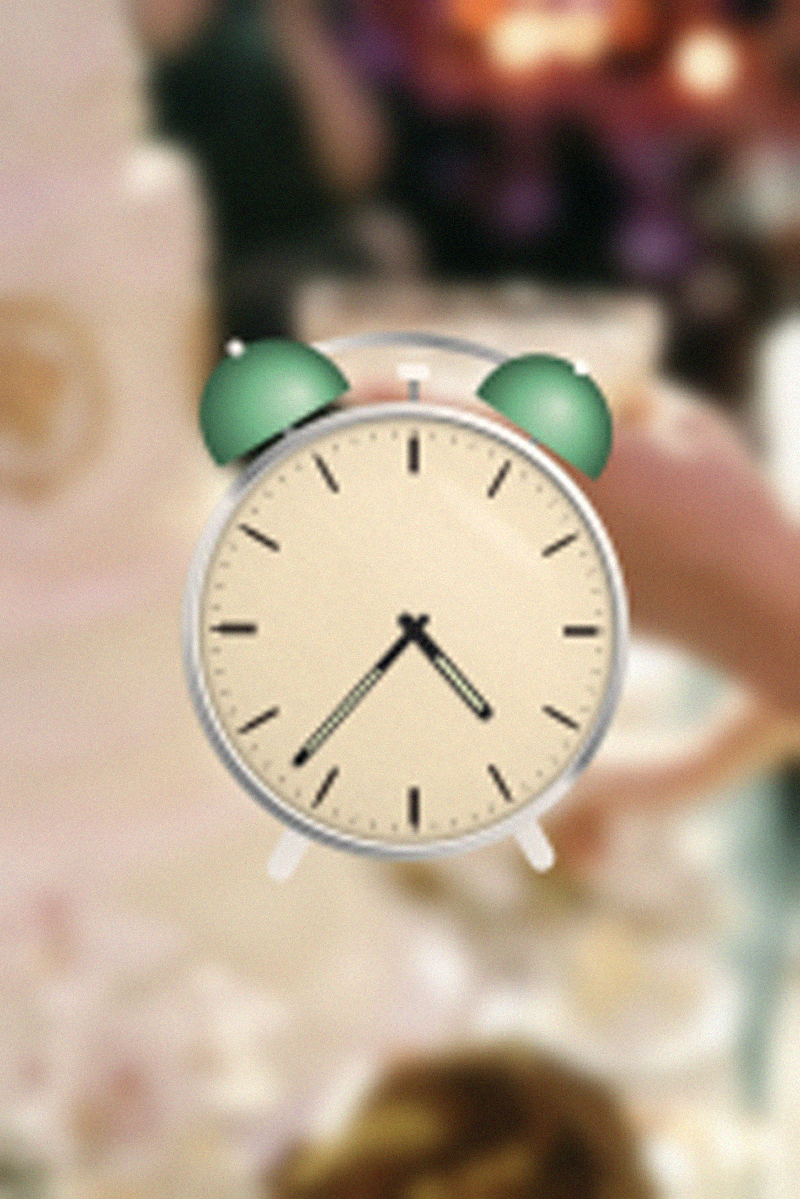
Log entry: {"hour": 4, "minute": 37}
